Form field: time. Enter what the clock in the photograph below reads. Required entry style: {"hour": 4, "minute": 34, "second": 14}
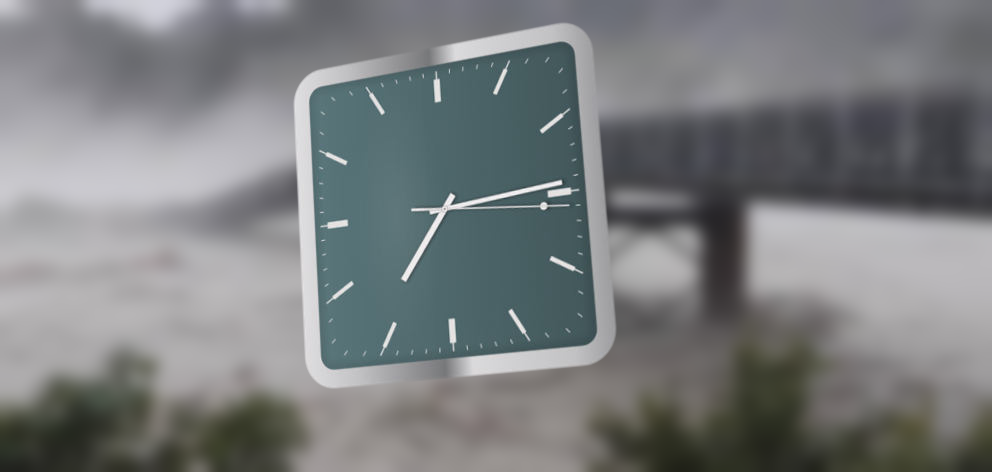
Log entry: {"hour": 7, "minute": 14, "second": 16}
